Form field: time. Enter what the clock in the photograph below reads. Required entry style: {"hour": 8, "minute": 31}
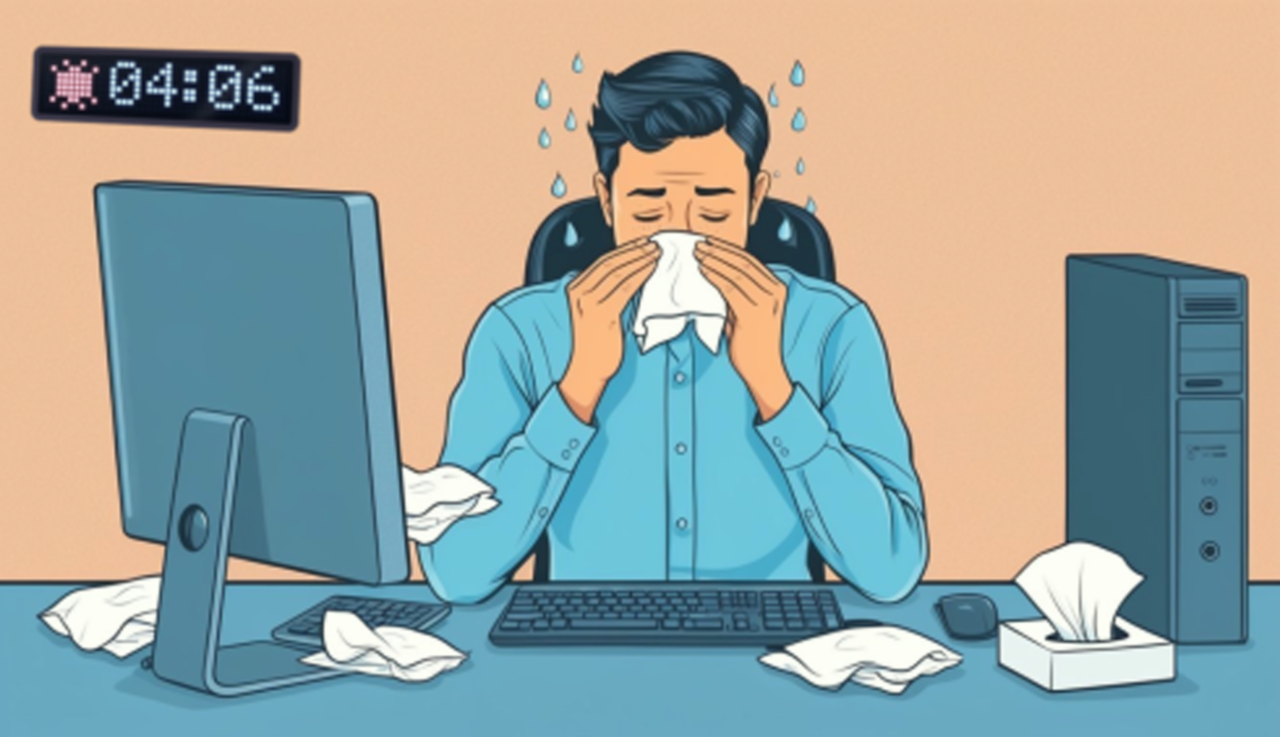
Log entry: {"hour": 4, "minute": 6}
